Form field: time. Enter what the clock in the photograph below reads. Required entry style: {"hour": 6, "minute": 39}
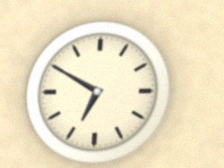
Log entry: {"hour": 6, "minute": 50}
